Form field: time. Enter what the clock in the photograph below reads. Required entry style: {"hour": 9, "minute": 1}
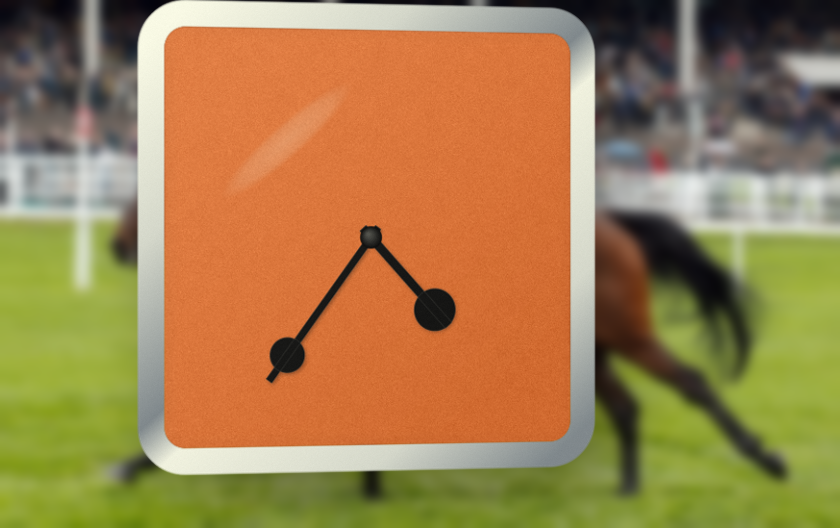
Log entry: {"hour": 4, "minute": 36}
